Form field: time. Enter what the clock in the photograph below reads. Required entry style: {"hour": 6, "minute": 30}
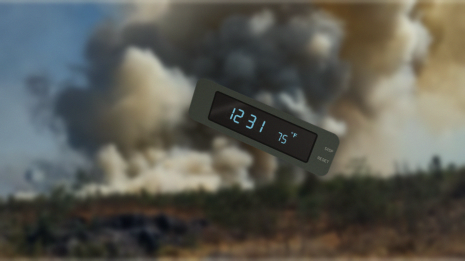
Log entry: {"hour": 12, "minute": 31}
